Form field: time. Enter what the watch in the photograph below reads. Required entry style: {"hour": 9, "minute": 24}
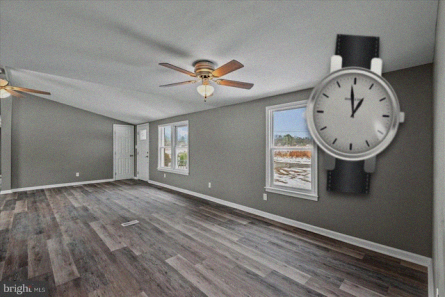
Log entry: {"hour": 12, "minute": 59}
